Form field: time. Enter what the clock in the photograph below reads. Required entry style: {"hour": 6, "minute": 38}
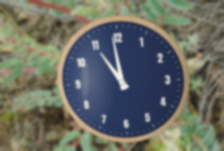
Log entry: {"hour": 10, "minute": 59}
